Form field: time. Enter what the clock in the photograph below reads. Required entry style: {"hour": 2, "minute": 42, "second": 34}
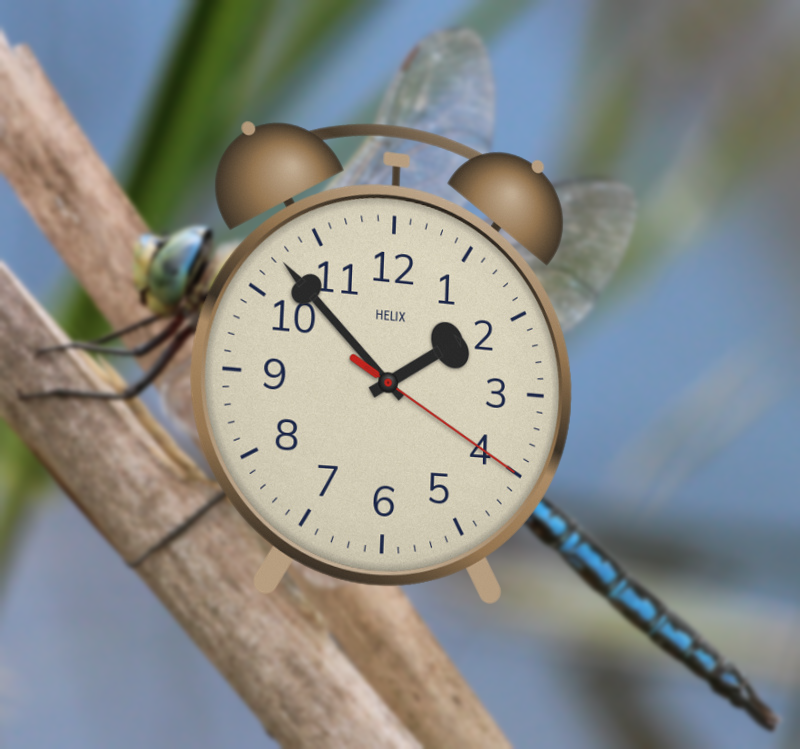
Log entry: {"hour": 1, "minute": 52, "second": 20}
